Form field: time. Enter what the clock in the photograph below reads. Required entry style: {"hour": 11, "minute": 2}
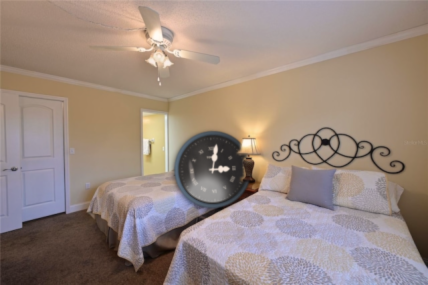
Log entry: {"hour": 3, "minute": 2}
